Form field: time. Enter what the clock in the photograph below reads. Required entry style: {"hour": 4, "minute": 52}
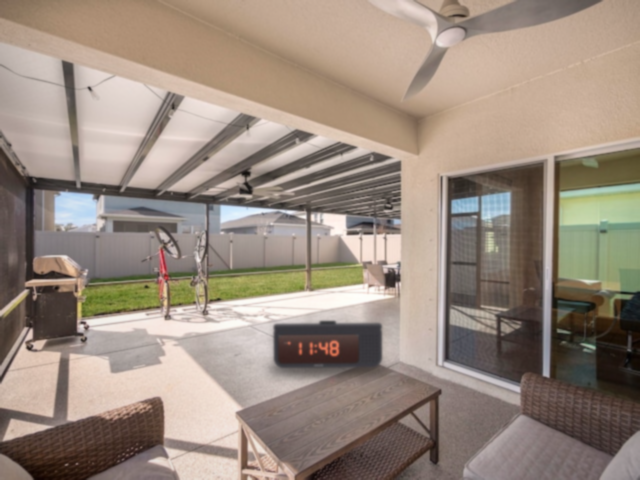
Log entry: {"hour": 11, "minute": 48}
